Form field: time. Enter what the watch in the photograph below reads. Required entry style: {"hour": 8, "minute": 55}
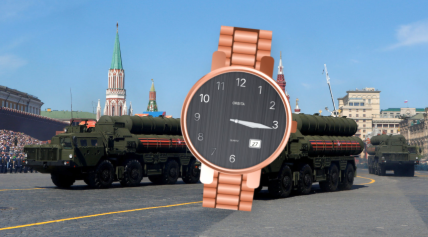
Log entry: {"hour": 3, "minute": 16}
